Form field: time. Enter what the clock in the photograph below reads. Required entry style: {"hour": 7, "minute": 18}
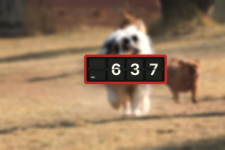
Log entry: {"hour": 6, "minute": 37}
